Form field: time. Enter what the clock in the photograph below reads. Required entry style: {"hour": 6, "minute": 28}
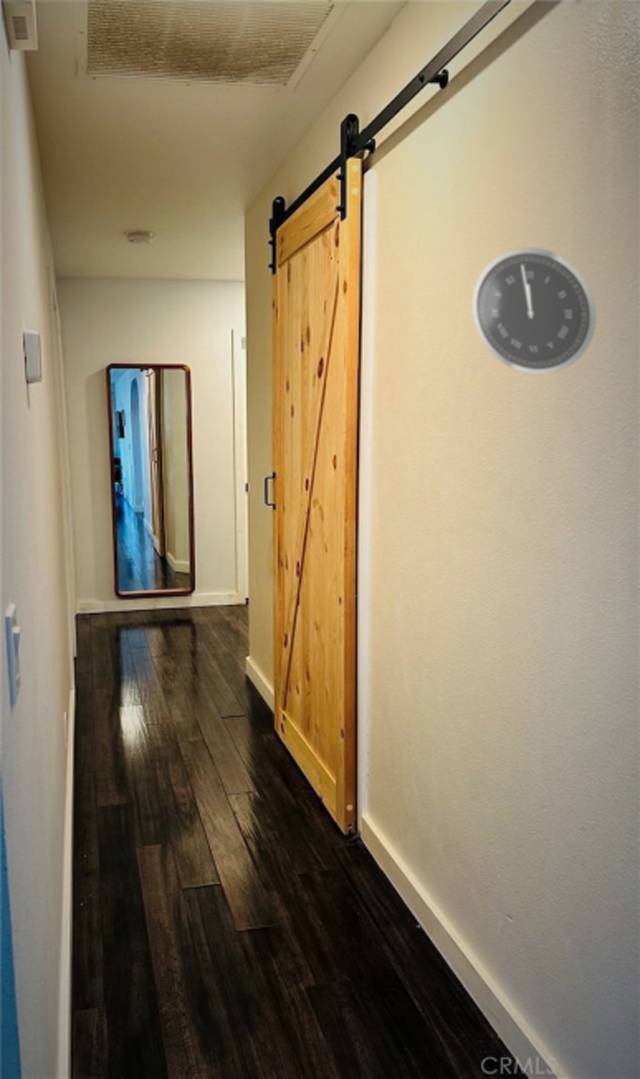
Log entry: {"hour": 11, "minute": 59}
